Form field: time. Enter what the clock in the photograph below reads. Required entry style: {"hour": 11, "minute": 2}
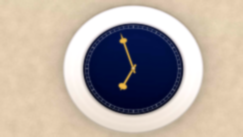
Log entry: {"hour": 6, "minute": 57}
